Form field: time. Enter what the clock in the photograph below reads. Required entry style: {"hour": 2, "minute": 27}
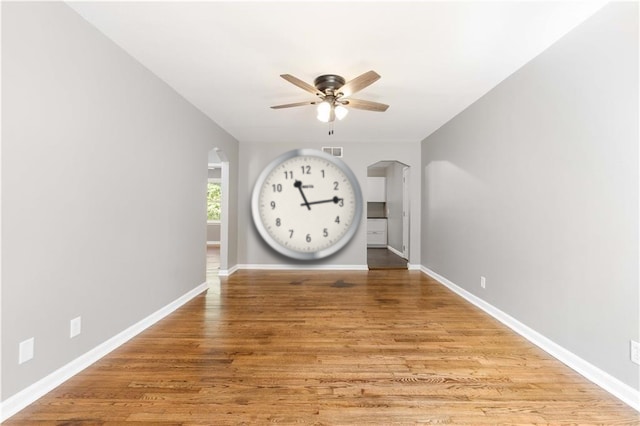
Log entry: {"hour": 11, "minute": 14}
